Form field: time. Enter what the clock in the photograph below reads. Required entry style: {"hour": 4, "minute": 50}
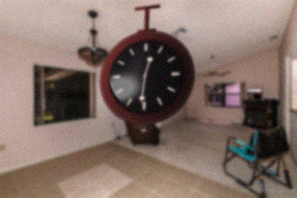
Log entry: {"hour": 12, "minute": 31}
